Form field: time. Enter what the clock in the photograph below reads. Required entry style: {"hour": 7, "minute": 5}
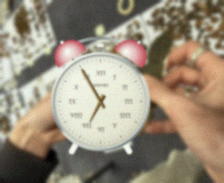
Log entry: {"hour": 6, "minute": 55}
